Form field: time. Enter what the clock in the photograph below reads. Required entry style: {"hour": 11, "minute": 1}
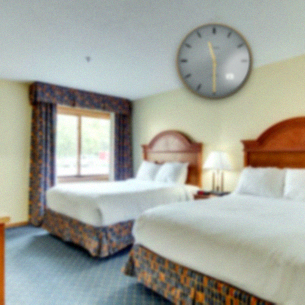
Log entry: {"hour": 11, "minute": 30}
